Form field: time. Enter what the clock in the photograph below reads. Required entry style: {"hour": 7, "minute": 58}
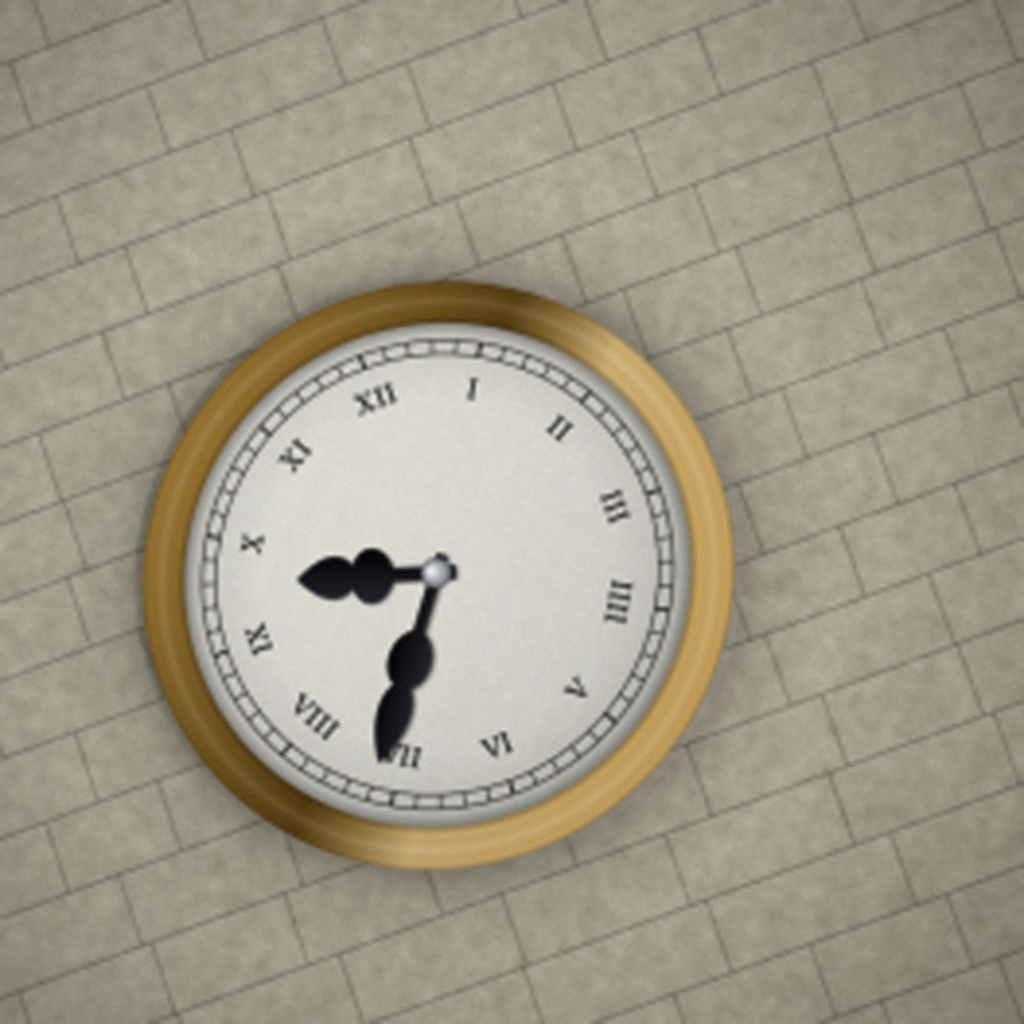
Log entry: {"hour": 9, "minute": 36}
